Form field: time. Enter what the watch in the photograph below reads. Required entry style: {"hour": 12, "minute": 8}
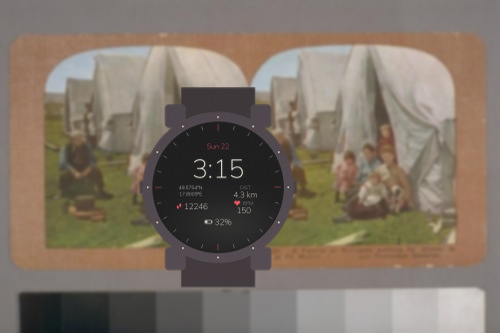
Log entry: {"hour": 3, "minute": 15}
